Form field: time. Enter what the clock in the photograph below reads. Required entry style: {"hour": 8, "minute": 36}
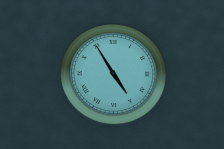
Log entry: {"hour": 4, "minute": 55}
